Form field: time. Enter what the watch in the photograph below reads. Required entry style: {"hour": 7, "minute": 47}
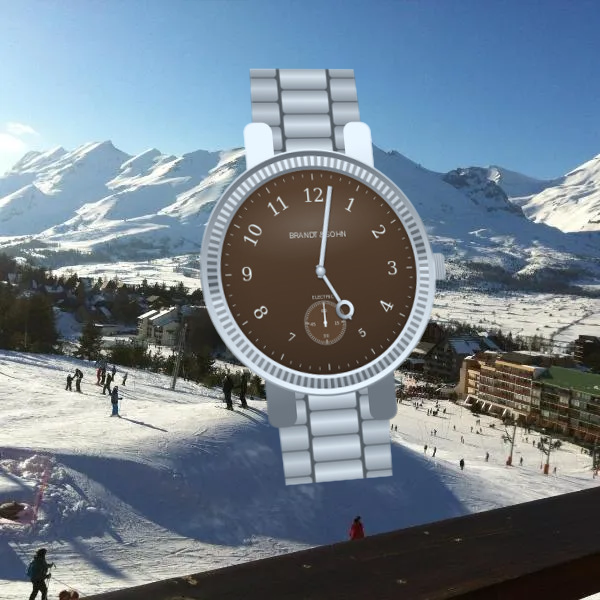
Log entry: {"hour": 5, "minute": 2}
